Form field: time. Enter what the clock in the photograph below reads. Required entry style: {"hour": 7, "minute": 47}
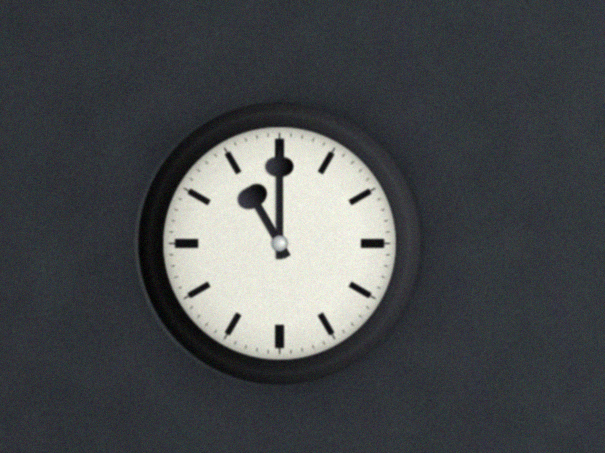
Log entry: {"hour": 11, "minute": 0}
